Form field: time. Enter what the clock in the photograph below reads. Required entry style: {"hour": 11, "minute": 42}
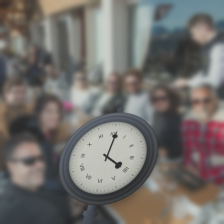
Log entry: {"hour": 4, "minute": 1}
